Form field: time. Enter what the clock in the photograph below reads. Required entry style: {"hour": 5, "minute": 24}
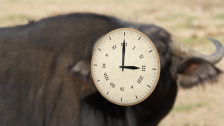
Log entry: {"hour": 3, "minute": 0}
